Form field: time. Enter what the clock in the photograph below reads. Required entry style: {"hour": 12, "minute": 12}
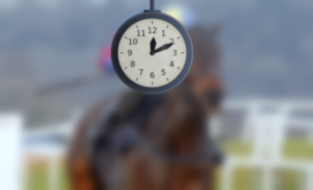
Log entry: {"hour": 12, "minute": 11}
